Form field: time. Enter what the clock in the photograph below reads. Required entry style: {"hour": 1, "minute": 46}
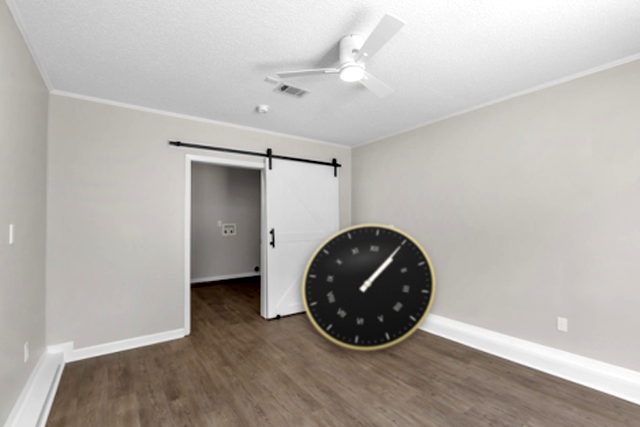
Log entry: {"hour": 1, "minute": 5}
